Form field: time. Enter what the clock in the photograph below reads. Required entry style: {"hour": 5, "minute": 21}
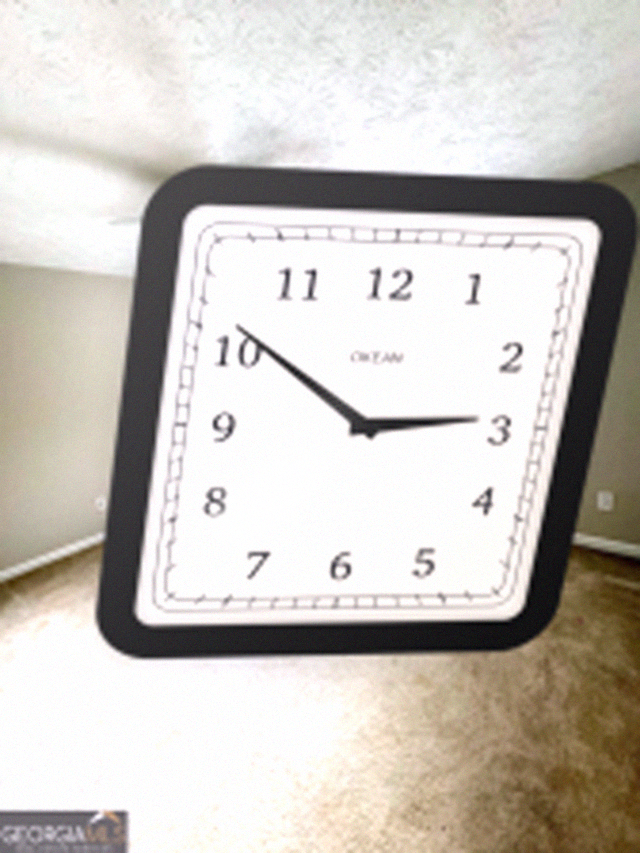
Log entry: {"hour": 2, "minute": 51}
